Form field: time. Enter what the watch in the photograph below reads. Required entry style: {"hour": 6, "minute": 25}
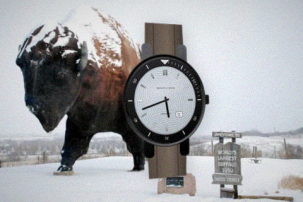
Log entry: {"hour": 5, "minute": 42}
